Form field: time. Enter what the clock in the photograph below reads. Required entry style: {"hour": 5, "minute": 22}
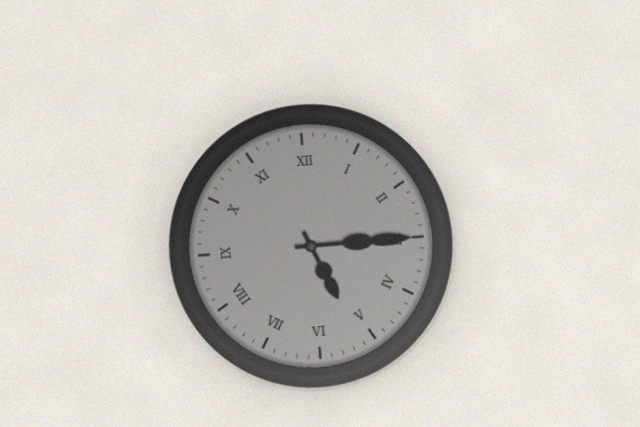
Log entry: {"hour": 5, "minute": 15}
